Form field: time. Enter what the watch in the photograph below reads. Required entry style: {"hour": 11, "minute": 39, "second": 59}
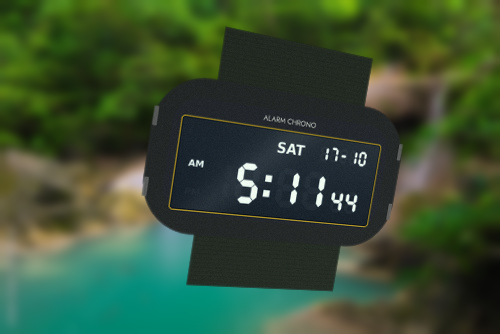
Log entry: {"hour": 5, "minute": 11, "second": 44}
